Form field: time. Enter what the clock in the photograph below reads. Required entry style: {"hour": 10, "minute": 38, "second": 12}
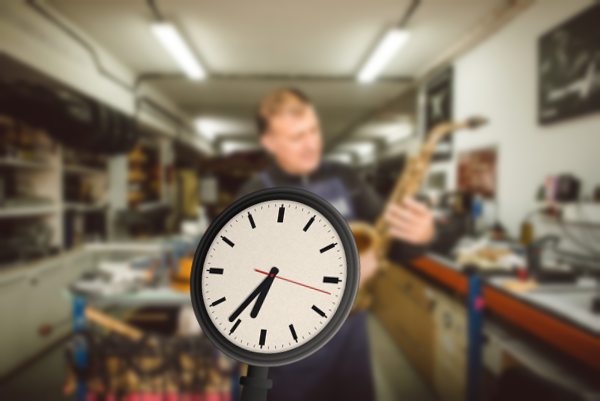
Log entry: {"hour": 6, "minute": 36, "second": 17}
